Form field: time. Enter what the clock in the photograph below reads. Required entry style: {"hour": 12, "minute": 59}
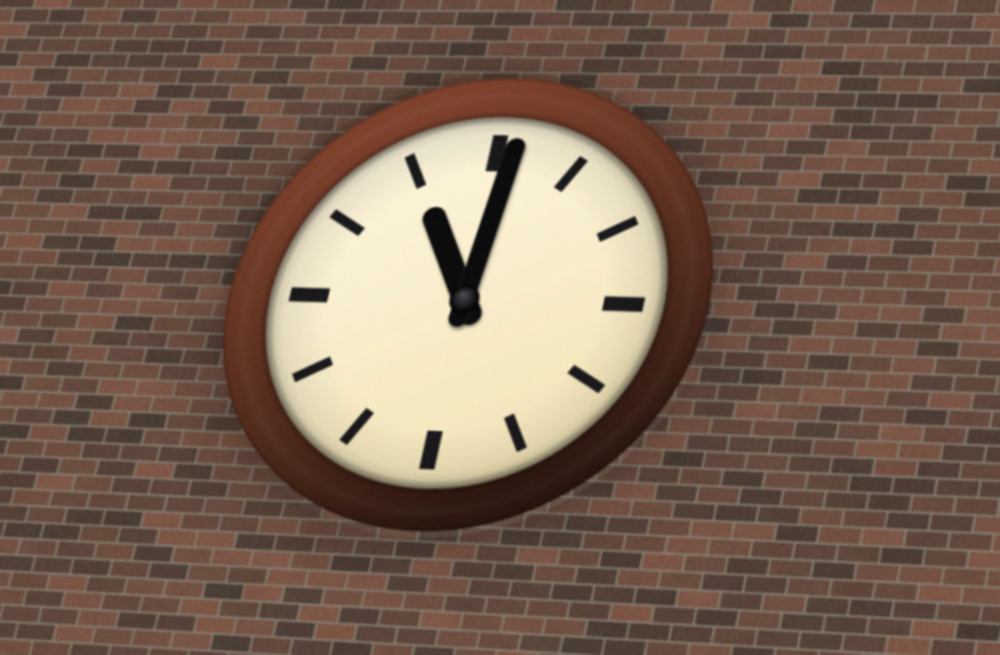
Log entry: {"hour": 11, "minute": 1}
